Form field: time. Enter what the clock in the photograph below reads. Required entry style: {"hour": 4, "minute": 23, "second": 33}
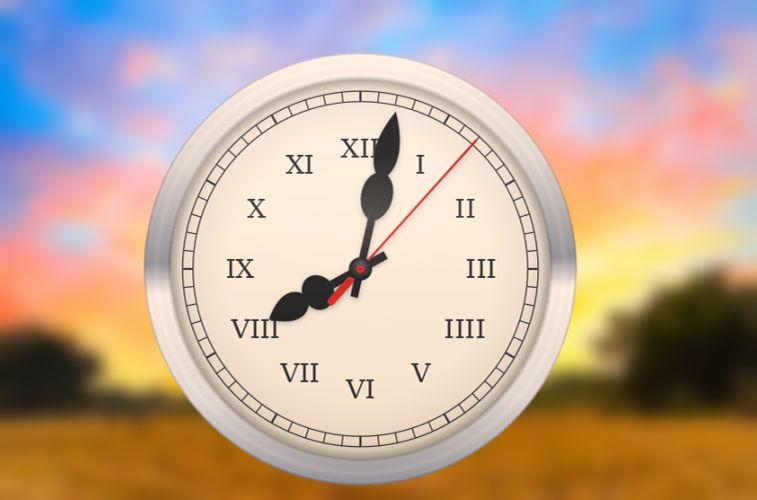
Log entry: {"hour": 8, "minute": 2, "second": 7}
